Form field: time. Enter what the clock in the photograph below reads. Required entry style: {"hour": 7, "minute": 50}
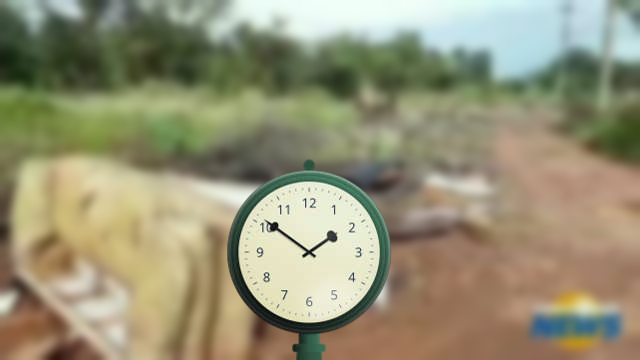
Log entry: {"hour": 1, "minute": 51}
